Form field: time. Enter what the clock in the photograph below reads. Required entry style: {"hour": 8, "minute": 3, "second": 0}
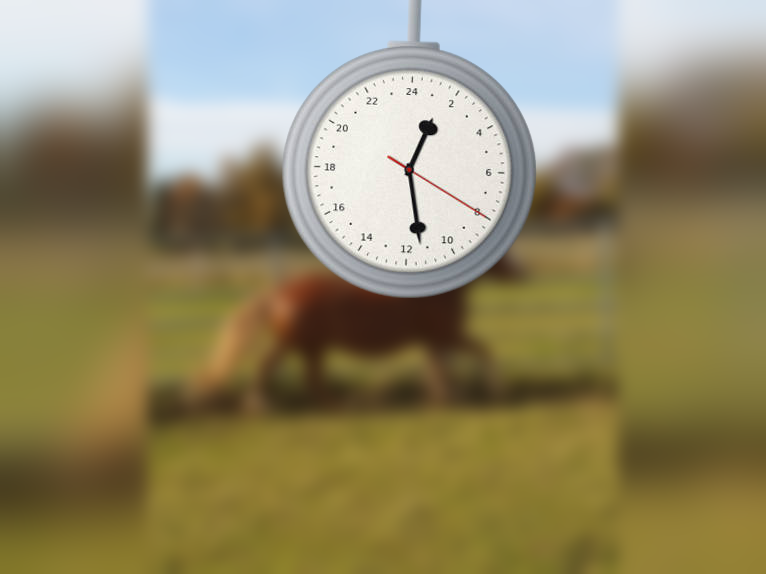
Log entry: {"hour": 1, "minute": 28, "second": 20}
